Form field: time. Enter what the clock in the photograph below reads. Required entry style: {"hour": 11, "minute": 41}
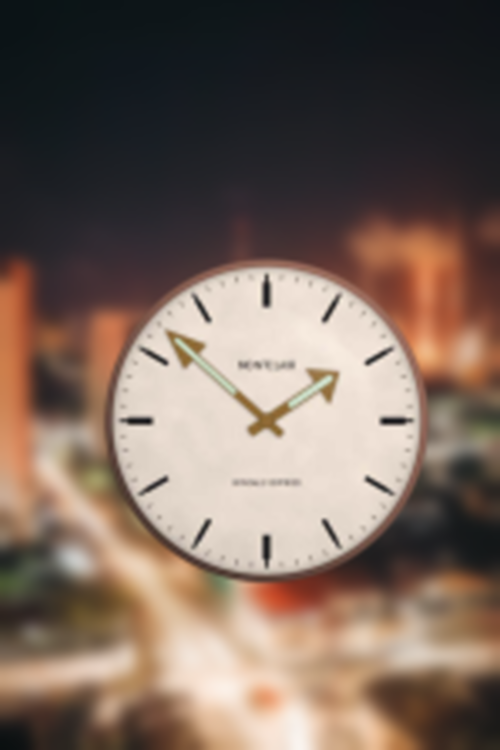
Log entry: {"hour": 1, "minute": 52}
